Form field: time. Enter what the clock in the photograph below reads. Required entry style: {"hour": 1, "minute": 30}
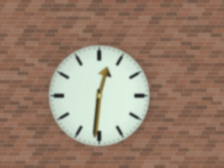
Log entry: {"hour": 12, "minute": 31}
